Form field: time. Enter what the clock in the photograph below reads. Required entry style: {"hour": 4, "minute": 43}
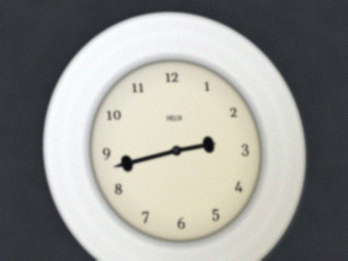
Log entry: {"hour": 2, "minute": 43}
